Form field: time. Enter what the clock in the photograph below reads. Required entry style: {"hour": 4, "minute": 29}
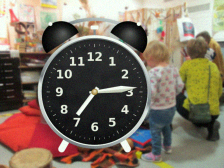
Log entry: {"hour": 7, "minute": 14}
